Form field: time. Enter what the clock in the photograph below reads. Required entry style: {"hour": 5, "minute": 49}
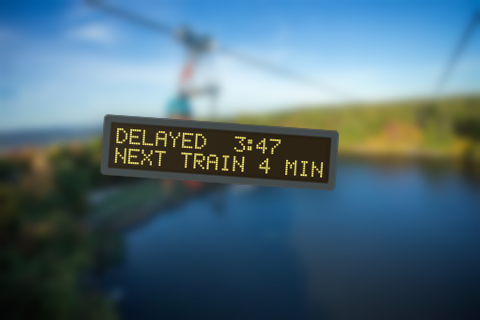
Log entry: {"hour": 3, "minute": 47}
